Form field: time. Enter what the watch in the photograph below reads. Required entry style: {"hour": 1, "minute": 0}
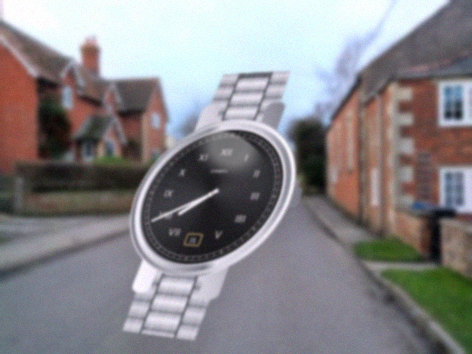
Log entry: {"hour": 7, "minute": 40}
